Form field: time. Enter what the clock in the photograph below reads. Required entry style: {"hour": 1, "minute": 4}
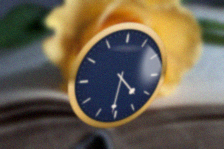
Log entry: {"hour": 4, "minute": 31}
